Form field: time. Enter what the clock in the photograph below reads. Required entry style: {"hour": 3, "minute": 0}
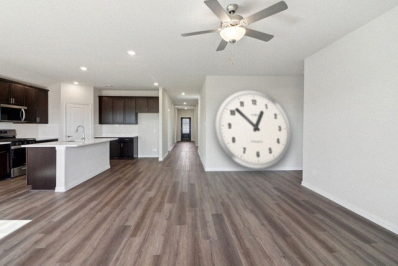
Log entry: {"hour": 12, "minute": 52}
